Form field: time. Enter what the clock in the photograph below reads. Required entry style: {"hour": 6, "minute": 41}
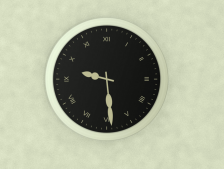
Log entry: {"hour": 9, "minute": 29}
